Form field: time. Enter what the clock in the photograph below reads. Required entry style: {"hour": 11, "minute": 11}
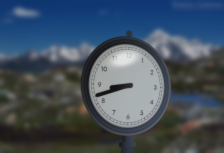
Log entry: {"hour": 8, "minute": 42}
